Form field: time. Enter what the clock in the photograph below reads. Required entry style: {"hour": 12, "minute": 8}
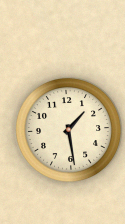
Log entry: {"hour": 1, "minute": 29}
